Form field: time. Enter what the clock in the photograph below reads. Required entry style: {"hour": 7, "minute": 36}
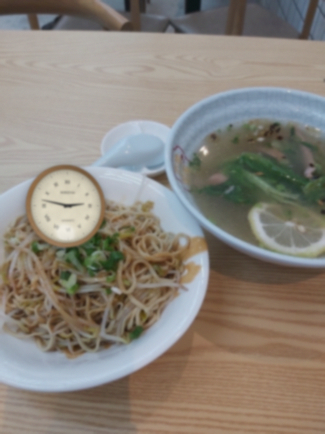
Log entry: {"hour": 2, "minute": 47}
